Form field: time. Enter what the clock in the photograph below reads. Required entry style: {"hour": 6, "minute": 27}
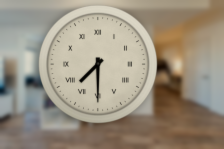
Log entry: {"hour": 7, "minute": 30}
